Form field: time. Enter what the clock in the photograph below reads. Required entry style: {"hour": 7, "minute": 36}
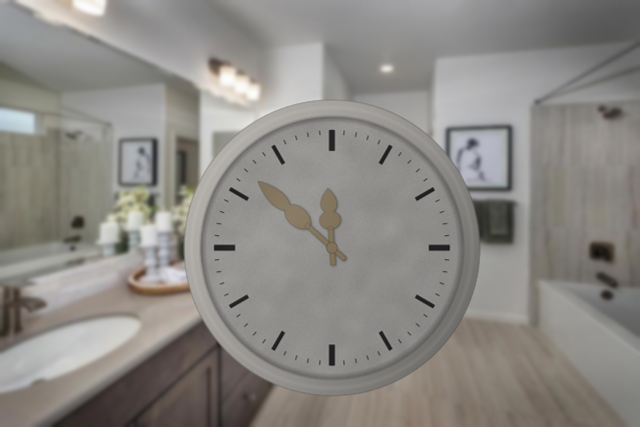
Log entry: {"hour": 11, "minute": 52}
